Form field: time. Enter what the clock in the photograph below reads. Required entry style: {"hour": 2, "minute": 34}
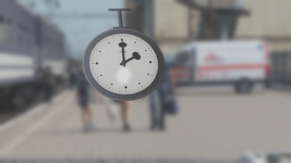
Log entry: {"hour": 2, "minute": 0}
